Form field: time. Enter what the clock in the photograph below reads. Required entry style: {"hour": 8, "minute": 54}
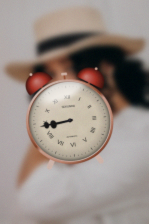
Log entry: {"hour": 8, "minute": 44}
